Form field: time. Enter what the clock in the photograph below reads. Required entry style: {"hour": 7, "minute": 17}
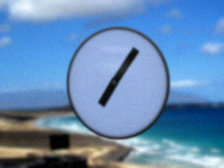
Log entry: {"hour": 7, "minute": 6}
